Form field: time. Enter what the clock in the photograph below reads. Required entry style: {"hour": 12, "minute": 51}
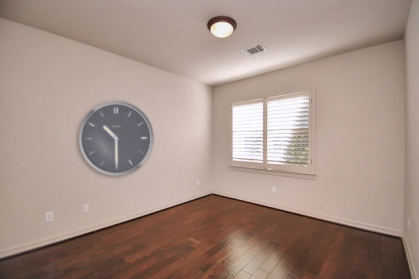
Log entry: {"hour": 10, "minute": 30}
